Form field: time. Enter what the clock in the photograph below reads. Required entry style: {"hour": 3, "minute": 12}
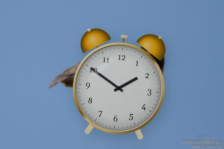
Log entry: {"hour": 1, "minute": 50}
